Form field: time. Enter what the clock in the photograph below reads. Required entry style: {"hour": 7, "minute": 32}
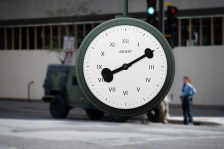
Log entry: {"hour": 8, "minute": 10}
